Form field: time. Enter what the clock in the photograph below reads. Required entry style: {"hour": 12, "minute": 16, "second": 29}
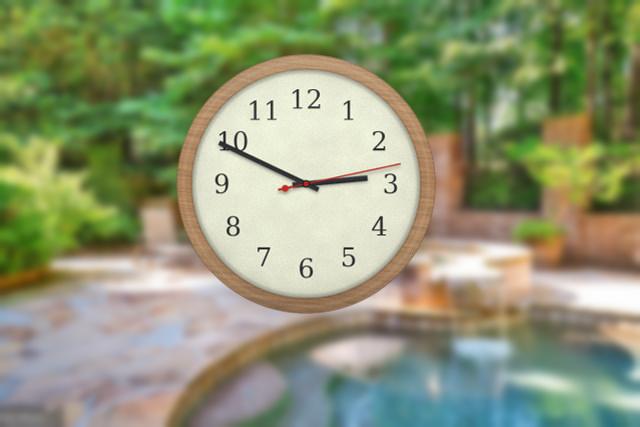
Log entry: {"hour": 2, "minute": 49, "second": 13}
